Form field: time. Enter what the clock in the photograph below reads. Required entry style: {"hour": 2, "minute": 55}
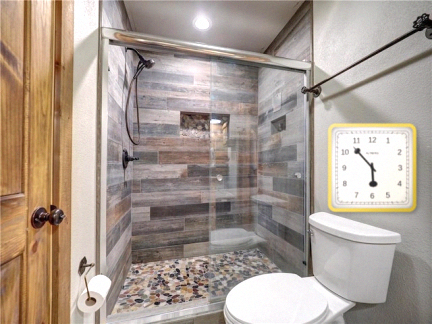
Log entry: {"hour": 5, "minute": 53}
